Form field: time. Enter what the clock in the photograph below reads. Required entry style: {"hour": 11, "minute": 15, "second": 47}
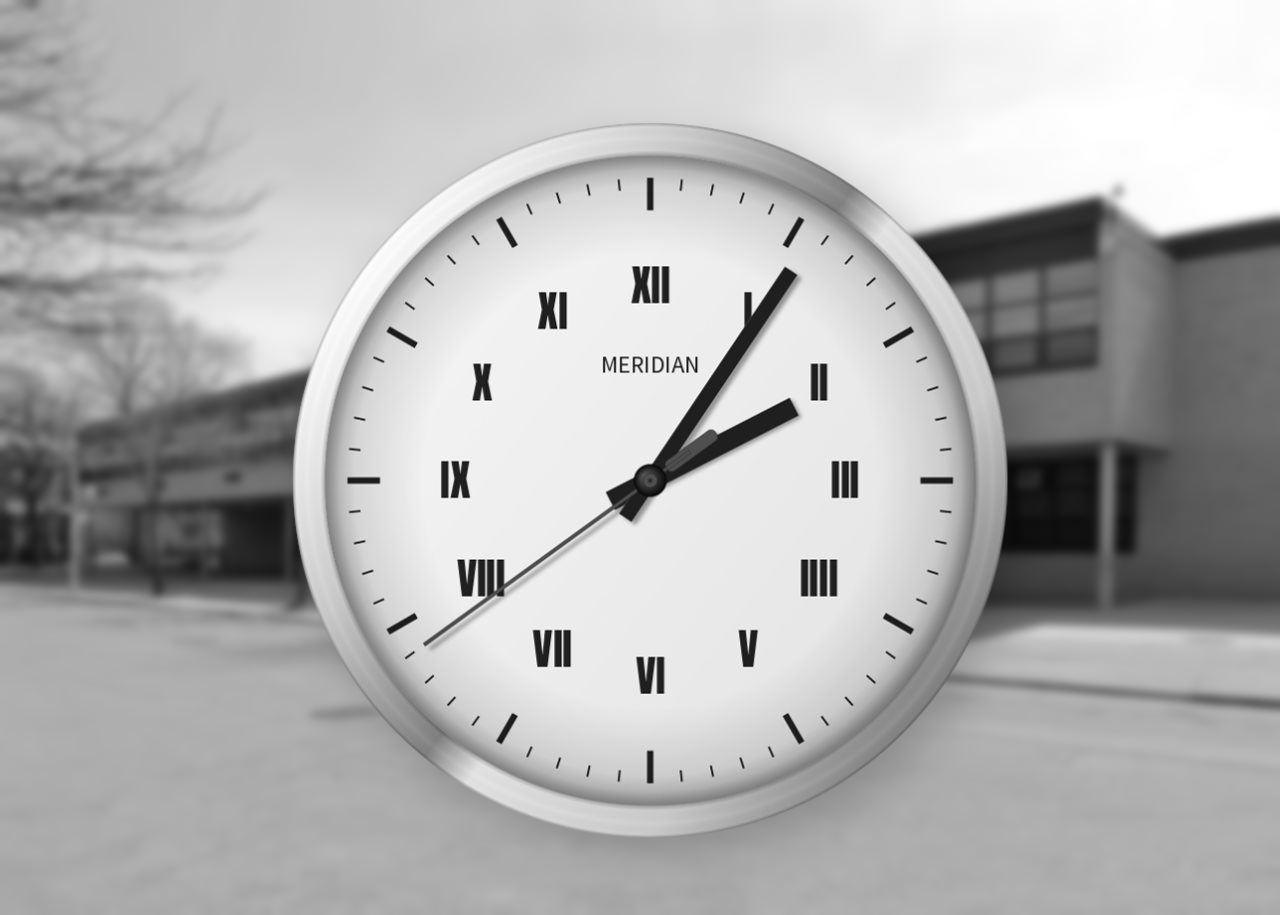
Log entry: {"hour": 2, "minute": 5, "second": 39}
